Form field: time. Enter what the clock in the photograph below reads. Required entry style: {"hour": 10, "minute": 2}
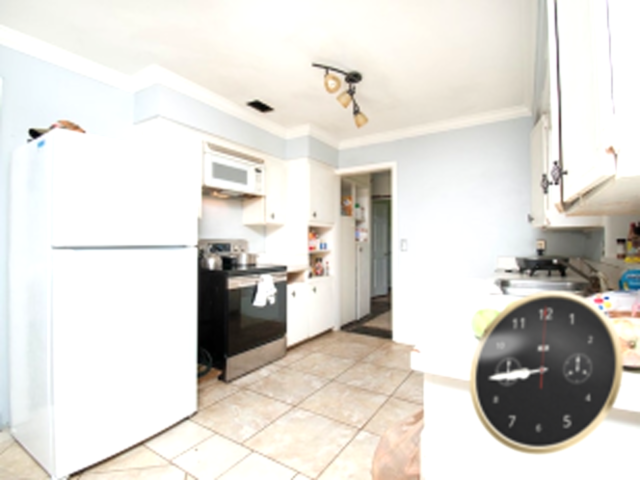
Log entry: {"hour": 8, "minute": 44}
